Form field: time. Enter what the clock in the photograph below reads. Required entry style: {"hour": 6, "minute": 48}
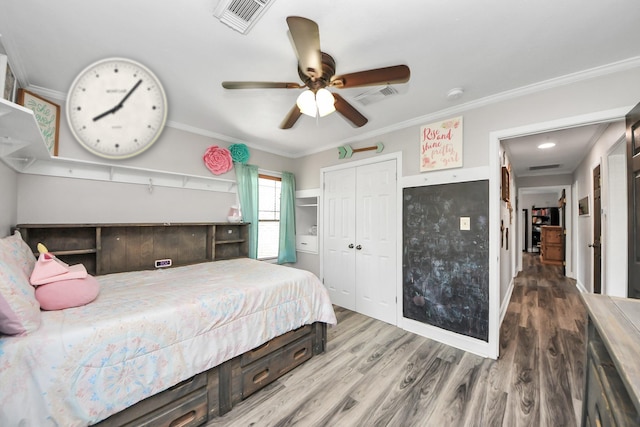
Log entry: {"hour": 8, "minute": 7}
